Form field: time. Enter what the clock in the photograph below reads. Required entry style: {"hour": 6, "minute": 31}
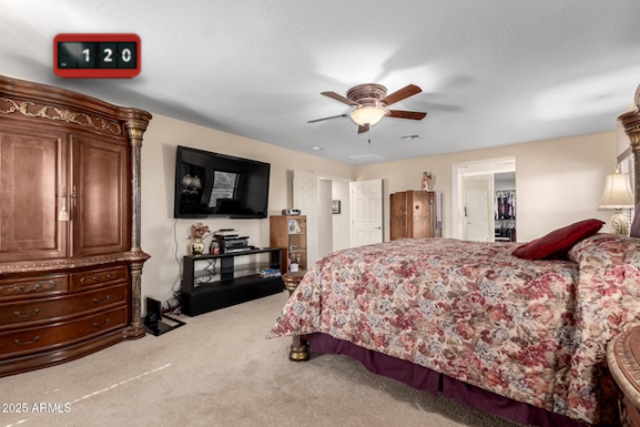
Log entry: {"hour": 1, "minute": 20}
